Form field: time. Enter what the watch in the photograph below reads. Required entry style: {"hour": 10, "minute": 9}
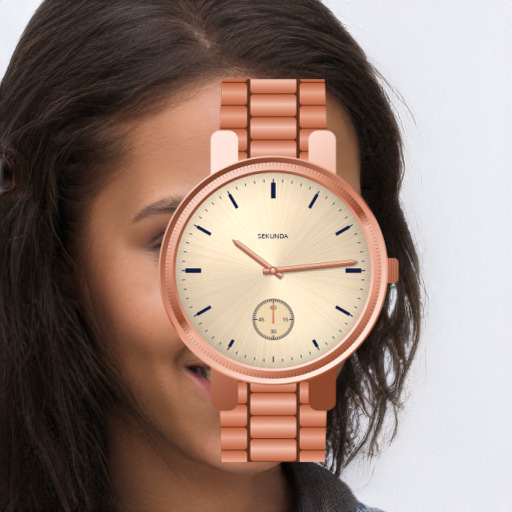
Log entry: {"hour": 10, "minute": 14}
